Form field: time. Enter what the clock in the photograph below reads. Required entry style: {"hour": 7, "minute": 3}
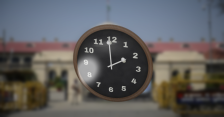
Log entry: {"hour": 1, "minute": 59}
